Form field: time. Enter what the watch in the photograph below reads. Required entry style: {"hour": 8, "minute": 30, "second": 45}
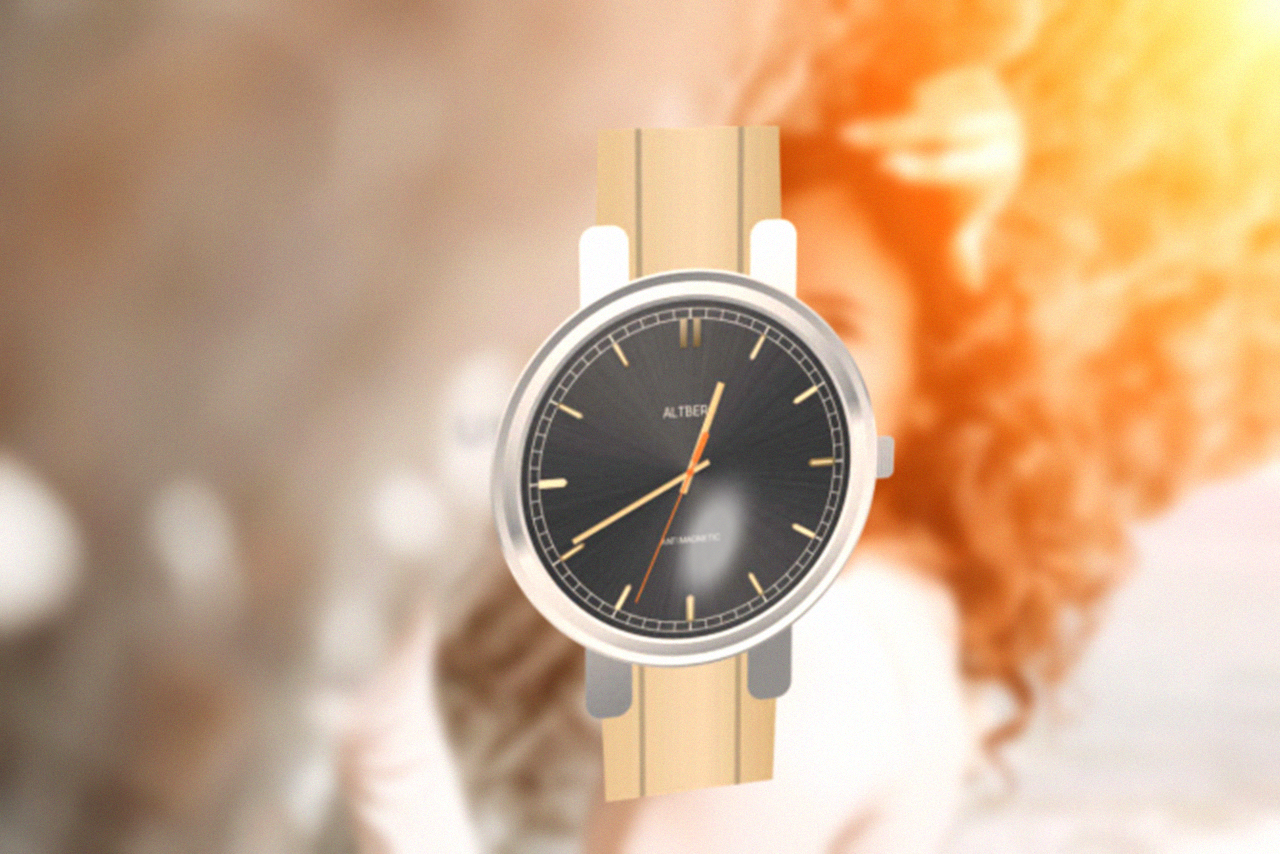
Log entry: {"hour": 12, "minute": 40, "second": 34}
